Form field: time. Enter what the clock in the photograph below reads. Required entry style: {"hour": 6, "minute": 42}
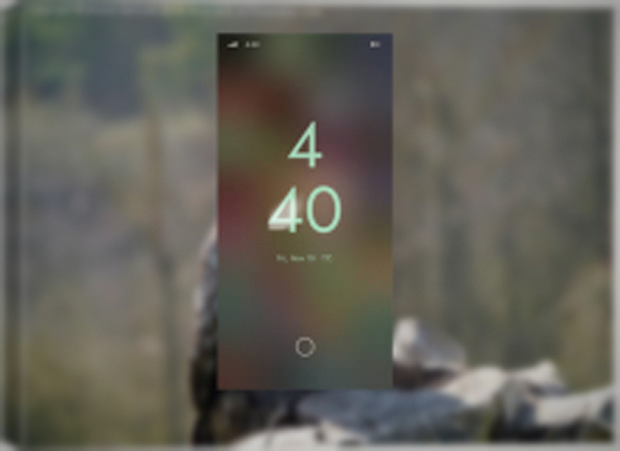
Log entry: {"hour": 4, "minute": 40}
